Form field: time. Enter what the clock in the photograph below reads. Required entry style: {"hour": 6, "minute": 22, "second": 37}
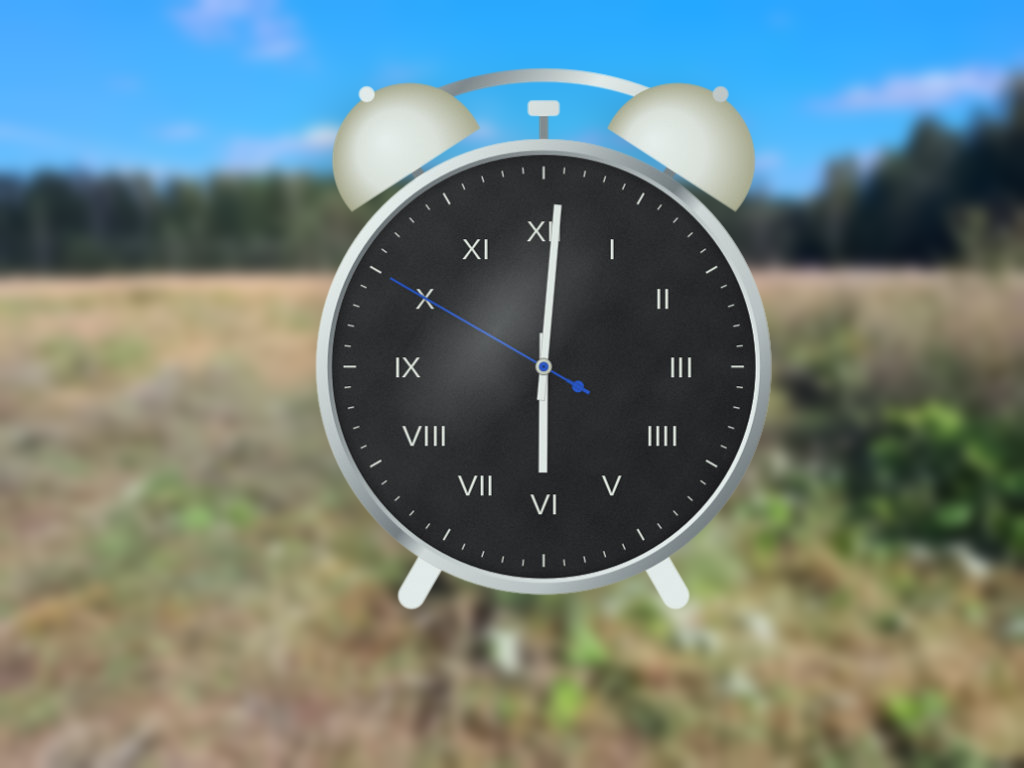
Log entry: {"hour": 6, "minute": 0, "second": 50}
